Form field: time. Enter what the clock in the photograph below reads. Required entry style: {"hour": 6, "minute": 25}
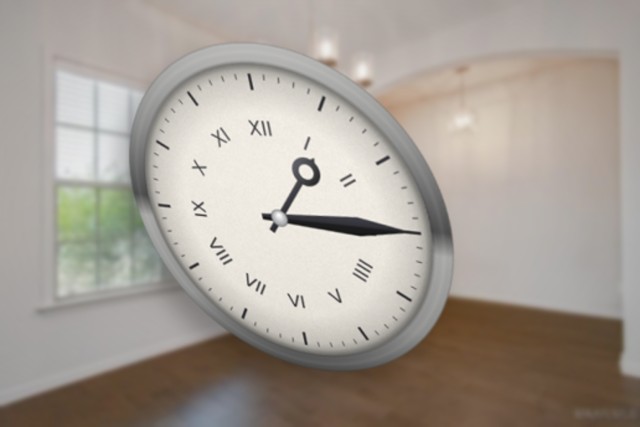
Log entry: {"hour": 1, "minute": 15}
